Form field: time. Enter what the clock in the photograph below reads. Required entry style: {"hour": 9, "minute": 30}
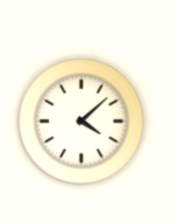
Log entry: {"hour": 4, "minute": 8}
